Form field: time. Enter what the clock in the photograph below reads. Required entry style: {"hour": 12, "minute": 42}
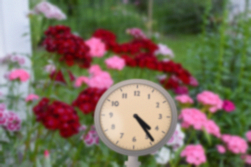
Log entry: {"hour": 4, "minute": 24}
